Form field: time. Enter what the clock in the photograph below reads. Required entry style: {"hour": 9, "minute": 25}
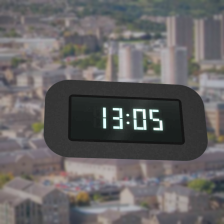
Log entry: {"hour": 13, "minute": 5}
